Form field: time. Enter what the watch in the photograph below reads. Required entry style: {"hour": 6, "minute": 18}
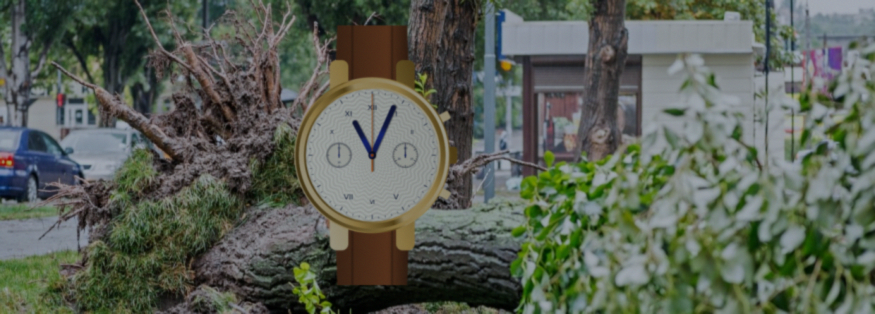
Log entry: {"hour": 11, "minute": 4}
